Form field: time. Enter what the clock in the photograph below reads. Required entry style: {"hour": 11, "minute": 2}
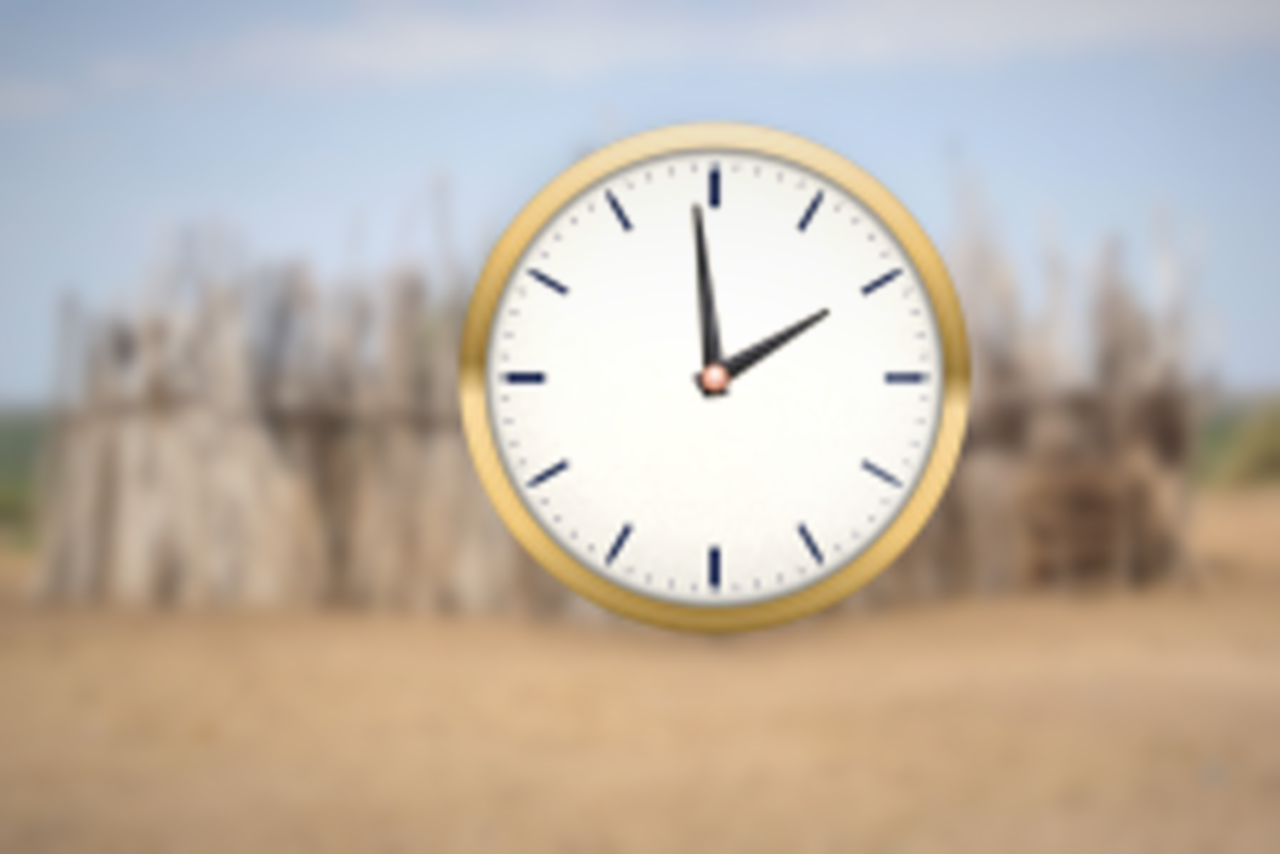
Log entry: {"hour": 1, "minute": 59}
